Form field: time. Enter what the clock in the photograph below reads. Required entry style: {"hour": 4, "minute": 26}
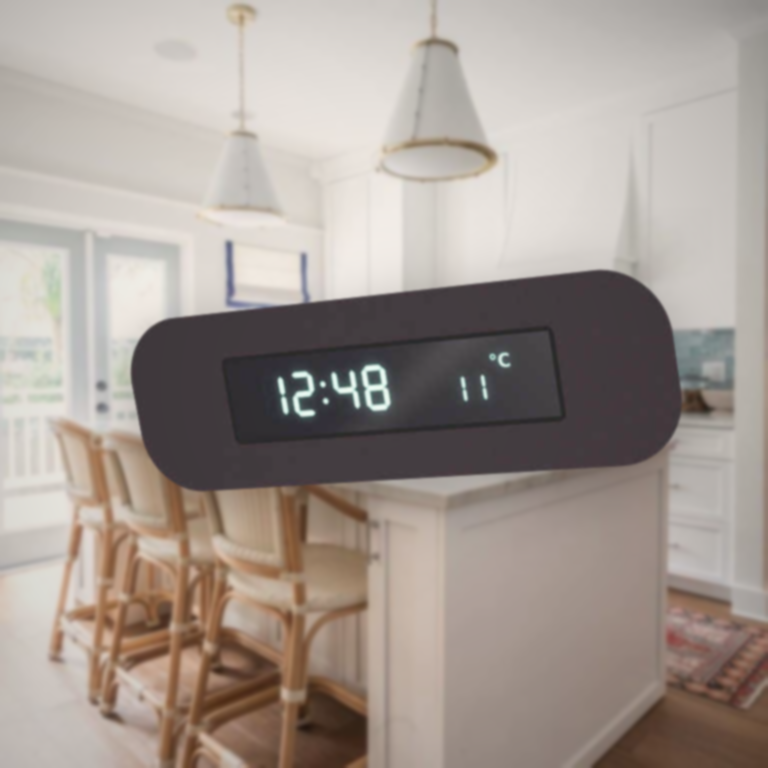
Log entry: {"hour": 12, "minute": 48}
